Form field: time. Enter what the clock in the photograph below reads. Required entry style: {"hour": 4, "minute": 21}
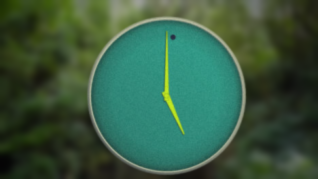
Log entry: {"hour": 4, "minute": 59}
